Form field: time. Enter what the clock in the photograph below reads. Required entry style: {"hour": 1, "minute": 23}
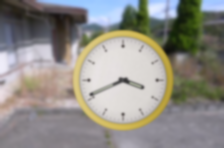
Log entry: {"hour": 3, "minute": 41}
